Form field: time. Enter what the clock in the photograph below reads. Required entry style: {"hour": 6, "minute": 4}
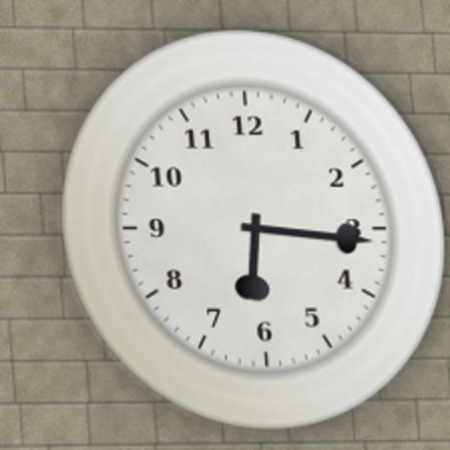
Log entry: {"hour": 6, "minute": 16}
